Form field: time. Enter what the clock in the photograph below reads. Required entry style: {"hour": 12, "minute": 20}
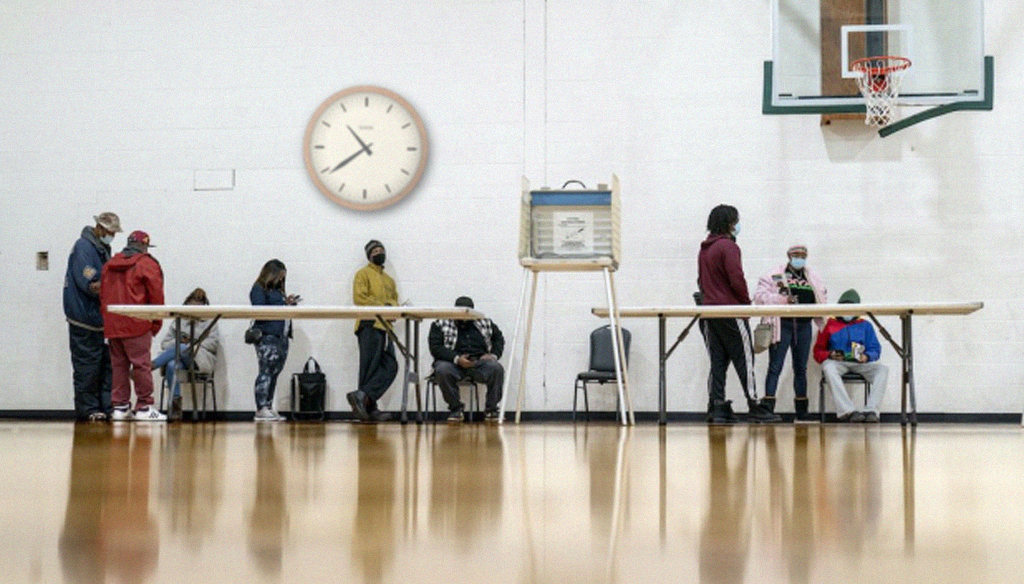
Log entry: {"hour": 10, "minute": 39}
